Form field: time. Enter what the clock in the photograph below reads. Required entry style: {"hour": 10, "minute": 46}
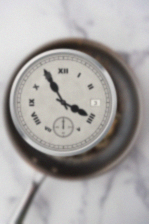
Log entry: {"hour": 3, "minute": 55}
